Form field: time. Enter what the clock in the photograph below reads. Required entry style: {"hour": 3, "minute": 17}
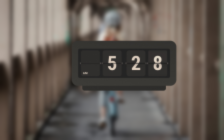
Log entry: {"hour": 5, "minute": 28}
